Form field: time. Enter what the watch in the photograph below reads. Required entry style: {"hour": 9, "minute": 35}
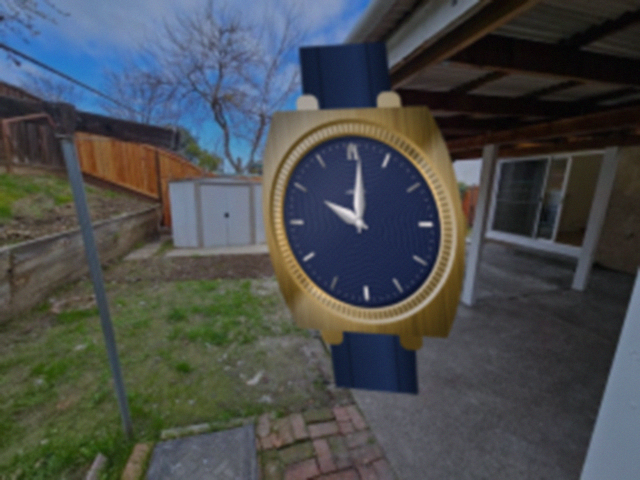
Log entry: {"hour": 10, "minute": 1}
